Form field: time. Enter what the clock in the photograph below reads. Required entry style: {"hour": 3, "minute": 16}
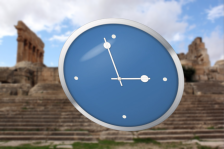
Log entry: {"hour": 2, "minute": 58}
